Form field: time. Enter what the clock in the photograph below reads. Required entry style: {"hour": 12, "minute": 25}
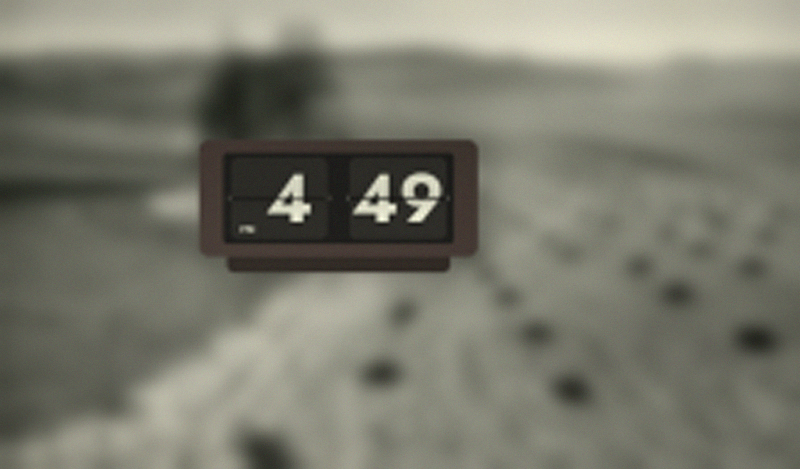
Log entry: {"hour": 4, "minute": 49}
